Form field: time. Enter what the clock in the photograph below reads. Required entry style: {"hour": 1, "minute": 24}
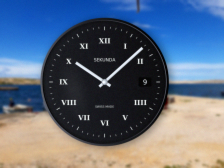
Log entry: {"hour": 10, "minute": 8}
